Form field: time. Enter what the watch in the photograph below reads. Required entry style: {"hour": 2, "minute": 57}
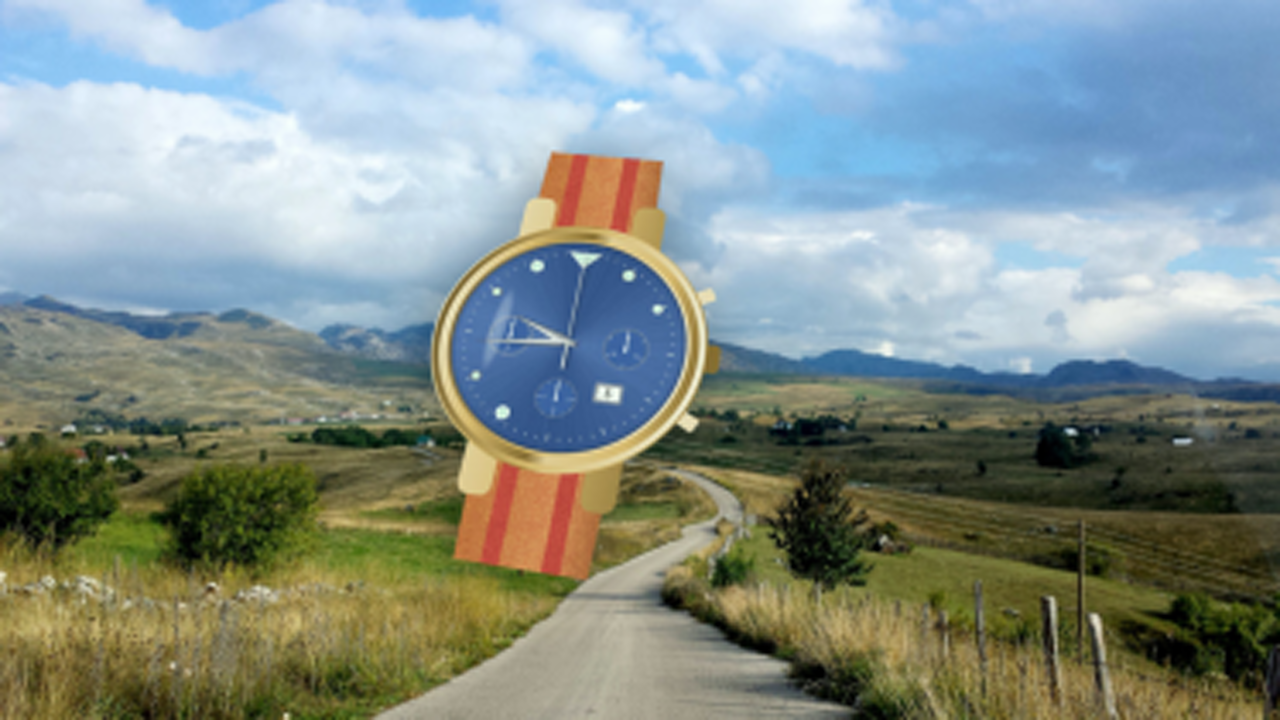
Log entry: {"hour": 9, "minute": 44}
